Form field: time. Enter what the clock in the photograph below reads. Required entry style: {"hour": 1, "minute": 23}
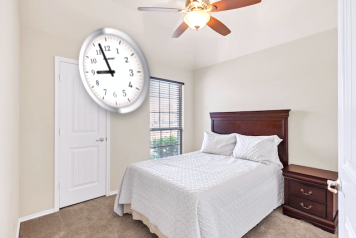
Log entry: {"hour": 8, "minute": 57}
